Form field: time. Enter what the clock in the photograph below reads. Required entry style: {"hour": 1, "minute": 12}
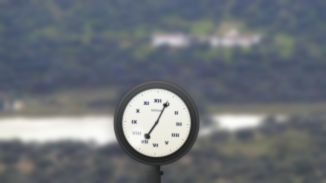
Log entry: {"hour": 7, "minute": 4}
